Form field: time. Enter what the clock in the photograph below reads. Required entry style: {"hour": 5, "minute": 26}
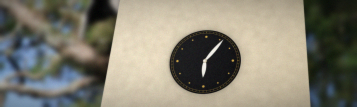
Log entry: {"hour": 6, "minute": 6}
